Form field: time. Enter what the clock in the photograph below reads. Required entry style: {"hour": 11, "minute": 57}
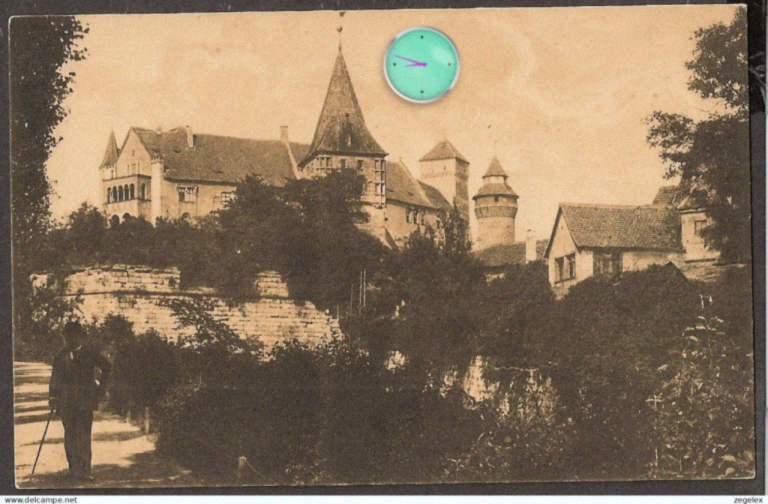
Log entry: {"hour": 8, "minute": 48}
